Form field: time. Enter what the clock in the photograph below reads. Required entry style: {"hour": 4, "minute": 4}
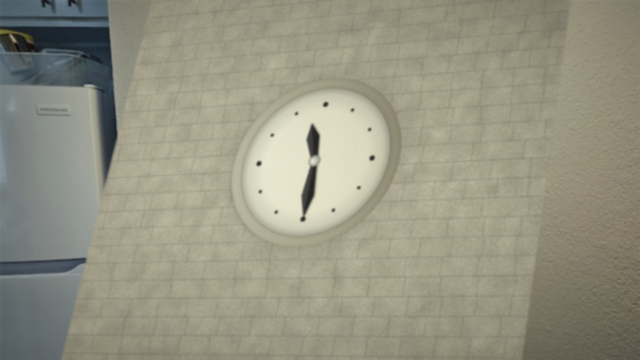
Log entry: {"hour": 11, "minute": 30}
